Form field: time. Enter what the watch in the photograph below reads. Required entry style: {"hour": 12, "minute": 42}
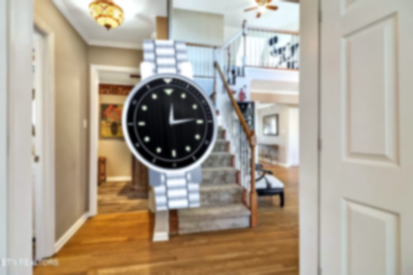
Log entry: {"hour": 12, "minute": 14}
